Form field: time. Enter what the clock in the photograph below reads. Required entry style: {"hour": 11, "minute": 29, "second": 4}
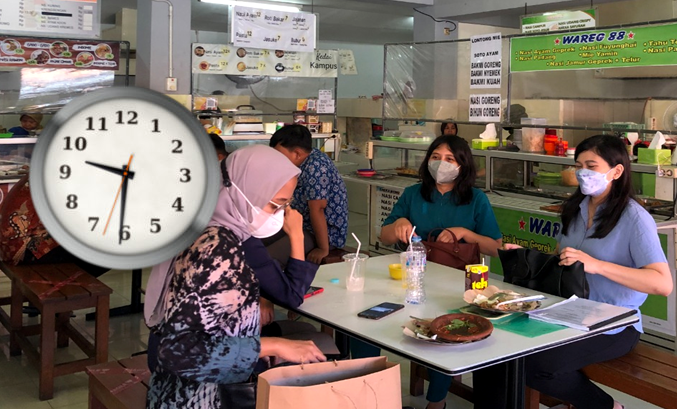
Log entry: {"hour": 9, "minute": 30, "second": 33}
